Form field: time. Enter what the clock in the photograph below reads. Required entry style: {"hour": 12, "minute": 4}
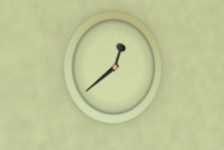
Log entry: {"hour": 12, "minute": 39}
